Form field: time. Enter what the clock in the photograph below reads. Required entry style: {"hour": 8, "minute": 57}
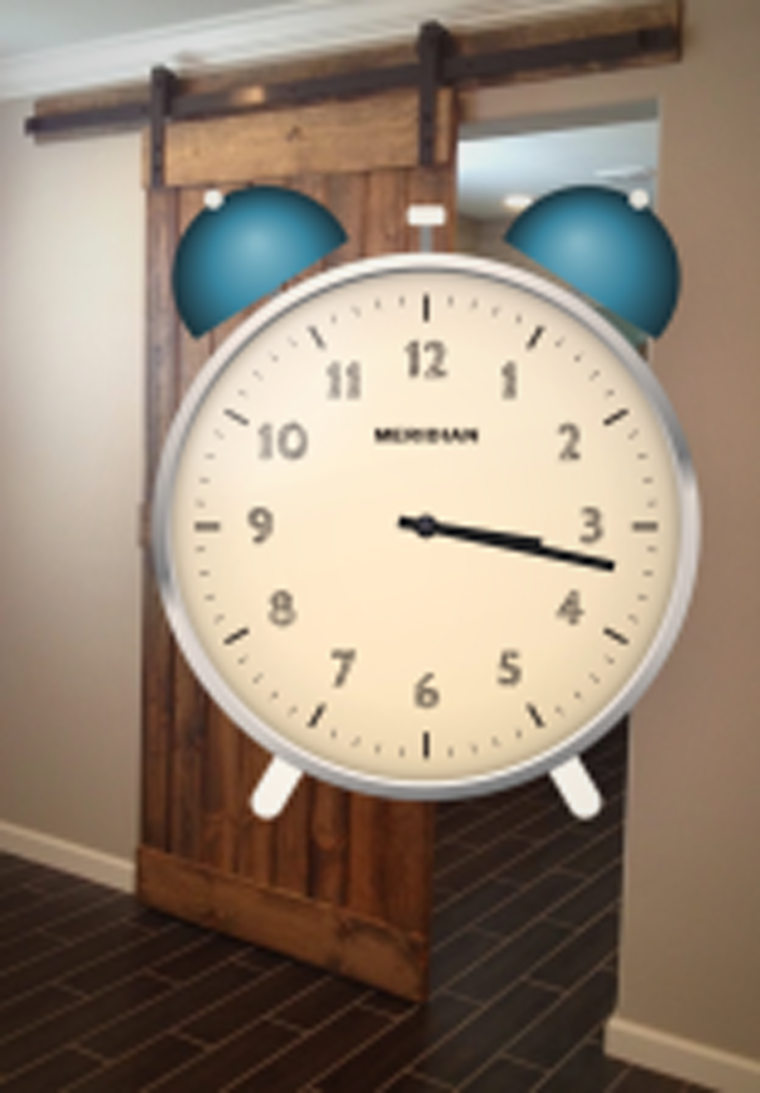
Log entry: {"hour": 3, "minute": 17}
